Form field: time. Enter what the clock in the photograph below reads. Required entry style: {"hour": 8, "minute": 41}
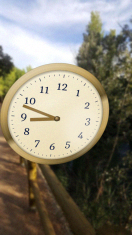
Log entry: {"hour": 8, "minute": 48}
